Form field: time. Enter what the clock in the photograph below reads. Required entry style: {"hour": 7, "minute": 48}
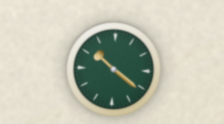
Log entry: {"hour": 10, "minute": 21}
